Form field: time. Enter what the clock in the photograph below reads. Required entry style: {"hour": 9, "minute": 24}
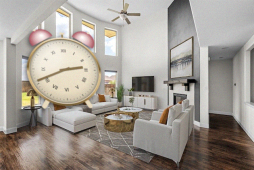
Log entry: {"hour": 2, "minute": 41}
